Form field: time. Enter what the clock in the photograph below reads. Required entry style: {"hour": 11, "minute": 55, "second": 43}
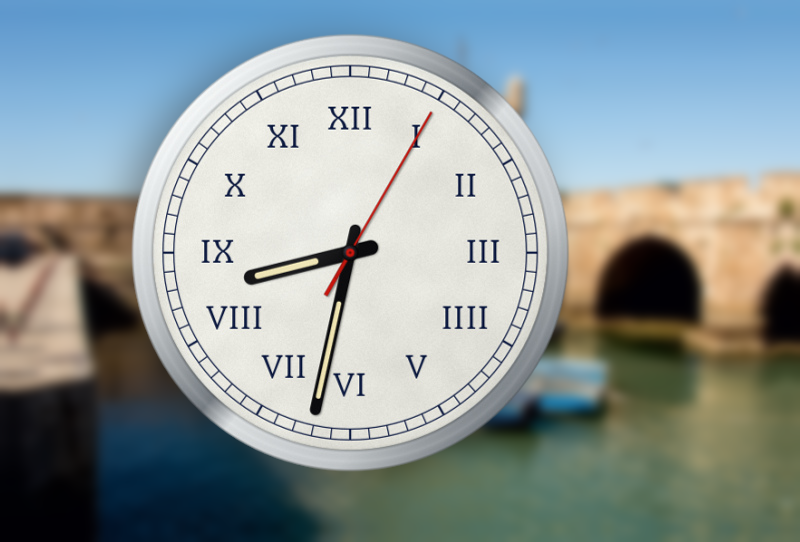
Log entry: {"hour": 8, "minute": 32, "second": 5}
